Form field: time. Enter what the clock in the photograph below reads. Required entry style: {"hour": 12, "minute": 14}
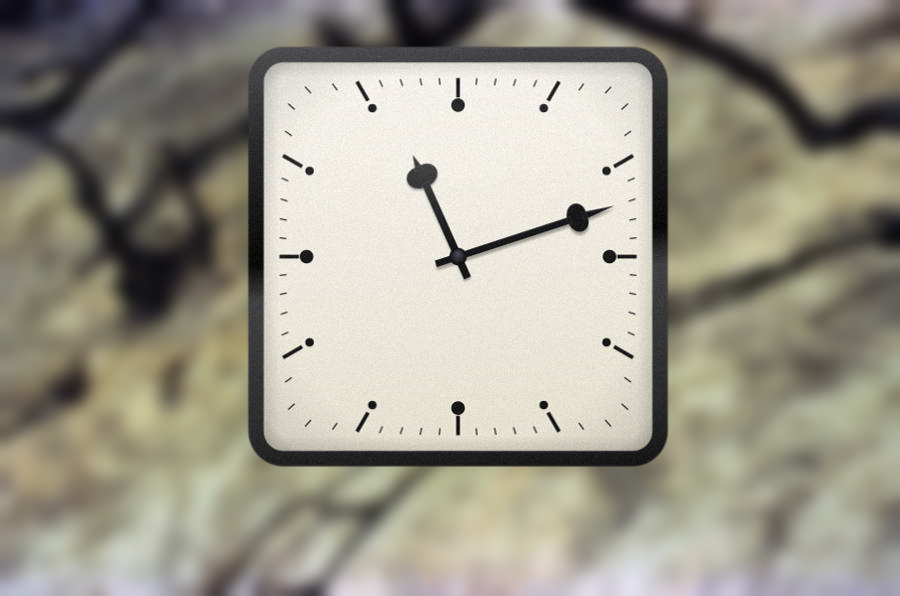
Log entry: {"hour": 11, "minute": 12}
